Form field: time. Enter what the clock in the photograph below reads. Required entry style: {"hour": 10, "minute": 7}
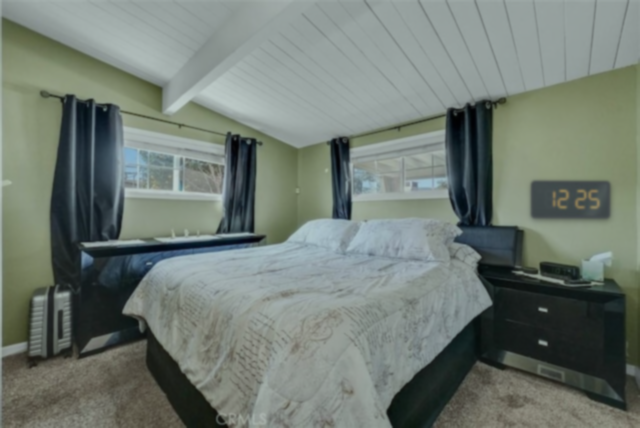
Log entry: {"hour": 12, "minute": 25}
